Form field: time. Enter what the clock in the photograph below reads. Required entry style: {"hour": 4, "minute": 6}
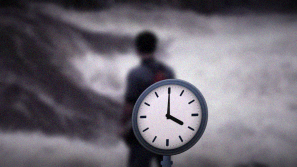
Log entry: {"hour": 4, "minute": 0}
